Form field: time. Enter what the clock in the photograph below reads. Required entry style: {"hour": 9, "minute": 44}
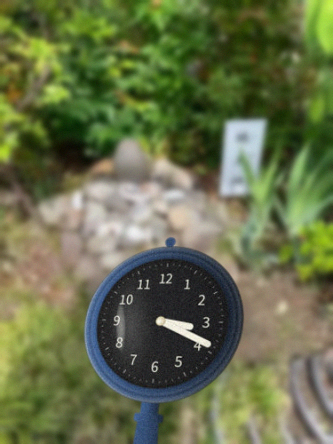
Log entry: {"hour": 3, "minute": 19}
